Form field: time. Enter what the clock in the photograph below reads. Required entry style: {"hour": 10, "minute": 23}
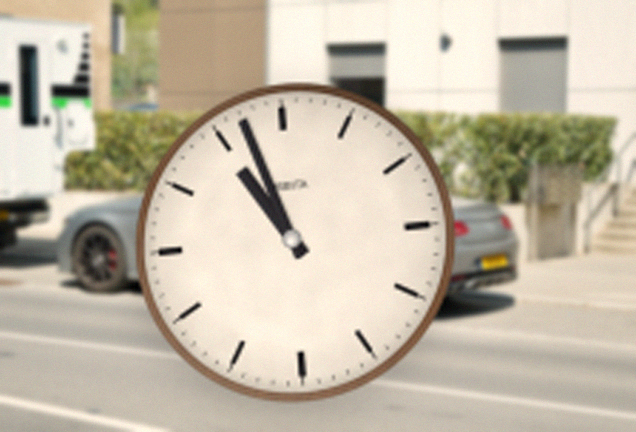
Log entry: {"hour": 10, "minute": 57}
